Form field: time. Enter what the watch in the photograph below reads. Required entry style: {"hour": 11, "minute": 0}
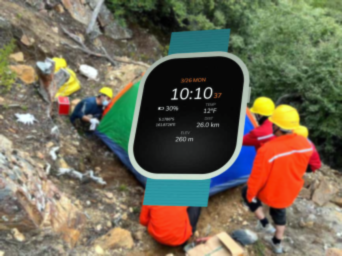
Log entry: {"hour": 10, "minute": 10}
